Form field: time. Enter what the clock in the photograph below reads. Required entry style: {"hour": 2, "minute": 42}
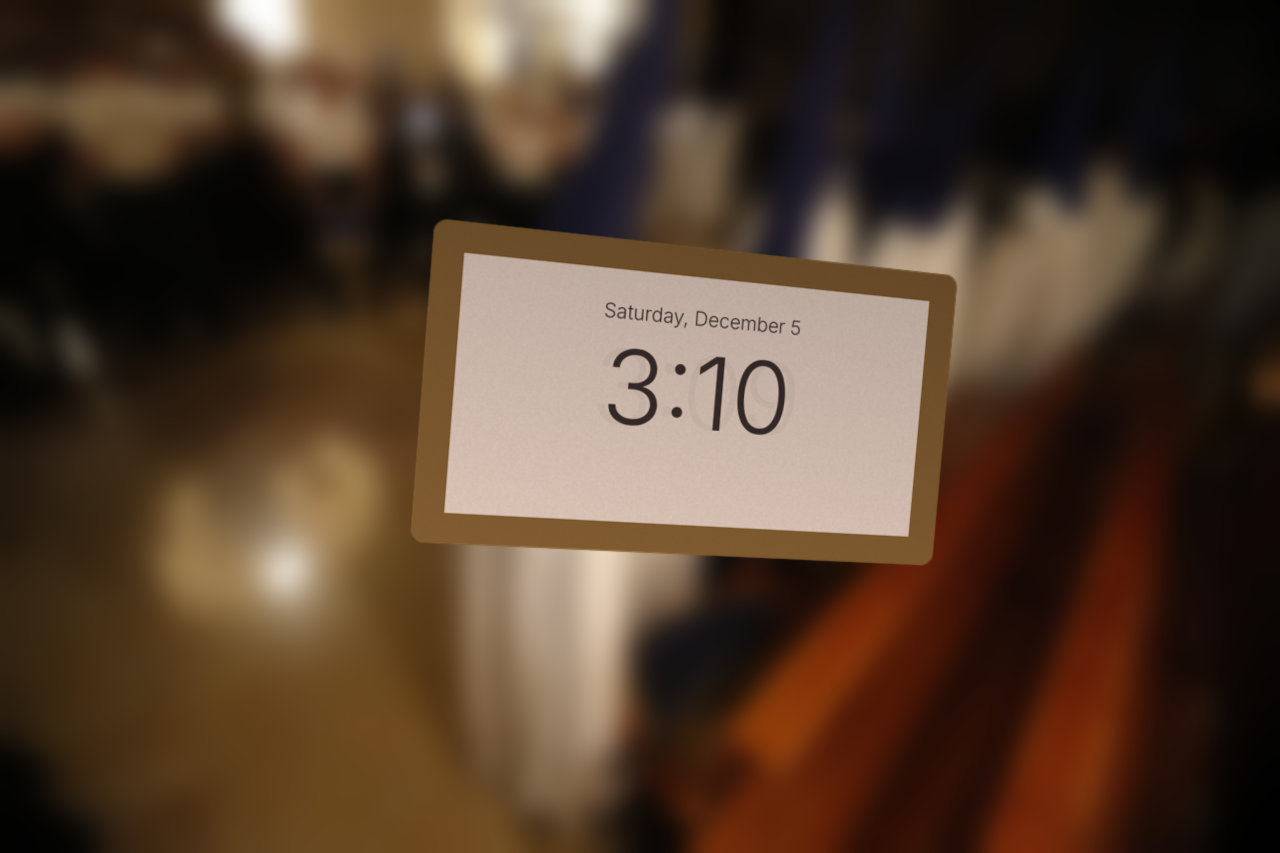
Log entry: {"hour": 3, "minute": 10}
